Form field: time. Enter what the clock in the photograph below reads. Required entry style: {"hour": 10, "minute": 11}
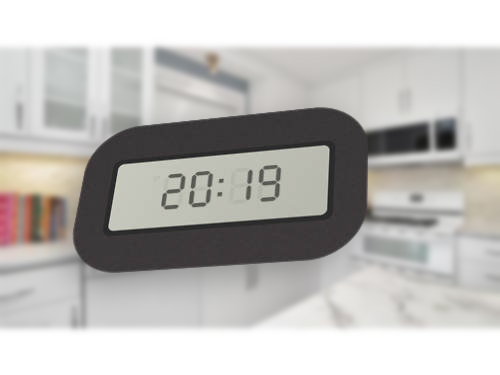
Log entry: {"hour": 20, "minute": 19}
